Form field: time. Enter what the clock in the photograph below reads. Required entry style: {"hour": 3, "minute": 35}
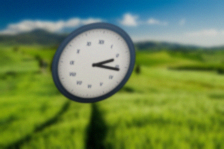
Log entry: {"hour": 2, "minute": 16}
